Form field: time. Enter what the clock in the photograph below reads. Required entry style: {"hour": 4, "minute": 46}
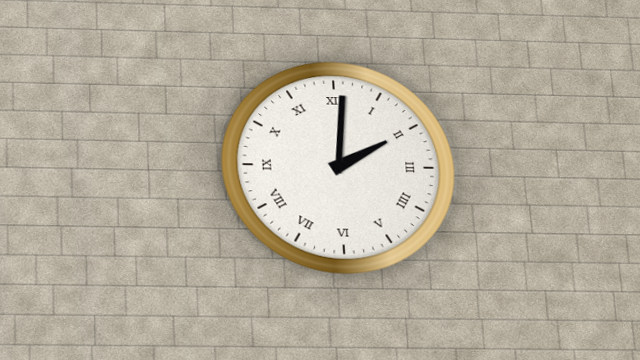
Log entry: {"hour": 2, "minute": 1}
